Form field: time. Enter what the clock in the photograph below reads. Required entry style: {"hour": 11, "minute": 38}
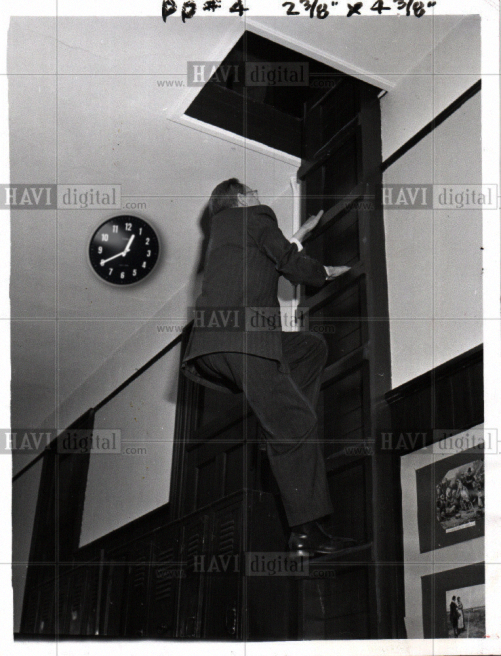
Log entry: {"hour": 12, "minute": 40}
